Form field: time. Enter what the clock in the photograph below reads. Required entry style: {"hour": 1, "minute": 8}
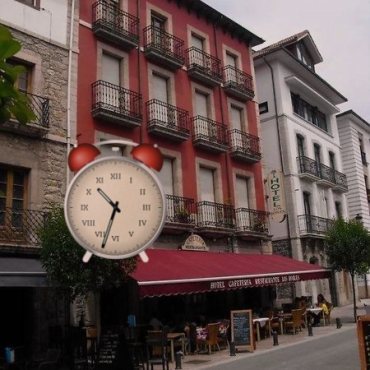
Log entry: {"hour": 10, "minute": 33}
